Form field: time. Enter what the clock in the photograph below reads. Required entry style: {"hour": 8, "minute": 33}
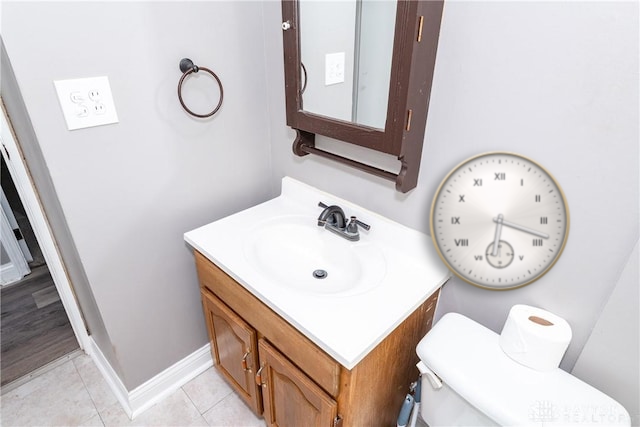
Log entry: {"hour": 6, "minute": 18}
